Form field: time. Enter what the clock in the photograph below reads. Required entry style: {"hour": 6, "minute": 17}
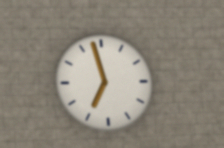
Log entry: {"hour": 6, "minute": 58}
